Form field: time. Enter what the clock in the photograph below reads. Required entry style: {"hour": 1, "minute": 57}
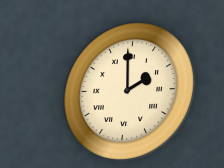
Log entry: {"hour": 1, "minute": 59}
